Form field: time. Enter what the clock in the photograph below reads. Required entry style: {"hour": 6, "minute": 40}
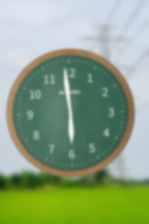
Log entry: {"hour": 5, "minute": 59}
